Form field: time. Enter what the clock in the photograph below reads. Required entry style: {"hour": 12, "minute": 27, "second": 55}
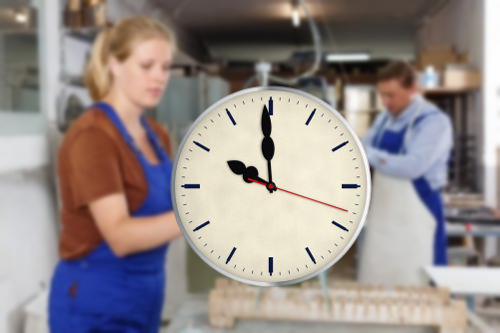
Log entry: {"hour": 9, "minute": 59, "second": 18}
